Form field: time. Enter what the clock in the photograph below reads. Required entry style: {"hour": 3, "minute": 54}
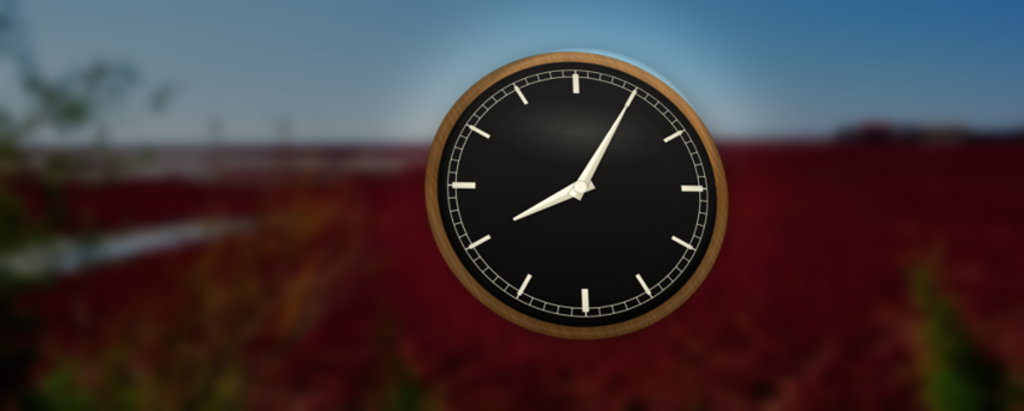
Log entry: {"hour": 8, "minute": 5}
